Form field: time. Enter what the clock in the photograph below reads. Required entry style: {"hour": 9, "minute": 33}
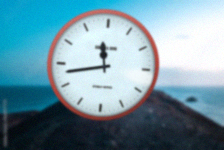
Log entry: {"hour": 11, "minute": 43}
